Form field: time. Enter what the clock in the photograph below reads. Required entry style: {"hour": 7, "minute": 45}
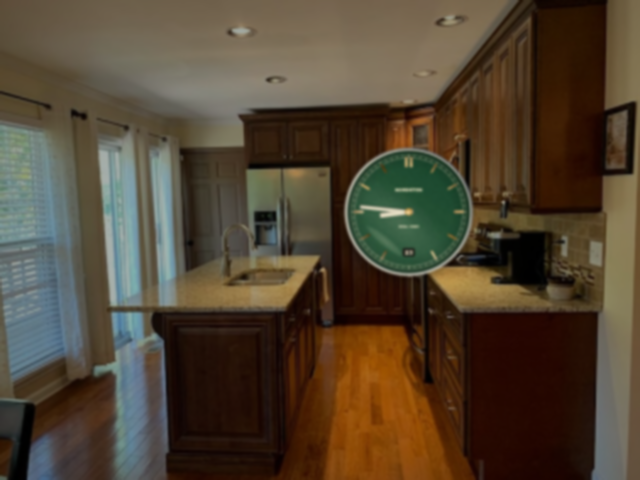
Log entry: {"hour": 8, "minute": 46}
